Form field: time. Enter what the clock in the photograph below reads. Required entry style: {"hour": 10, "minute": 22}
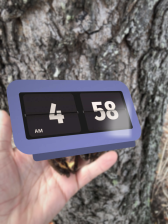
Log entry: {"hour": 4, "minute": 58}
